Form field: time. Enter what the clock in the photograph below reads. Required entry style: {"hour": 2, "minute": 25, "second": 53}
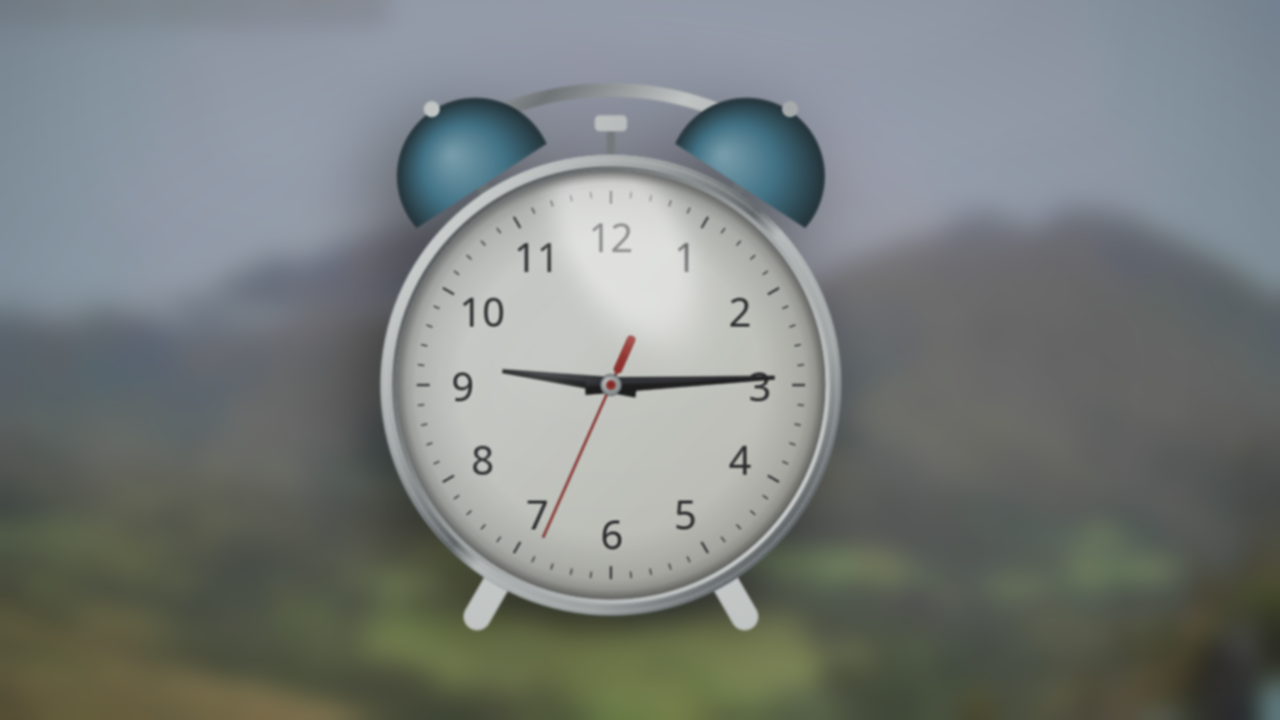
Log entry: {"hour": 9, "minute": 14, "second": 34}
